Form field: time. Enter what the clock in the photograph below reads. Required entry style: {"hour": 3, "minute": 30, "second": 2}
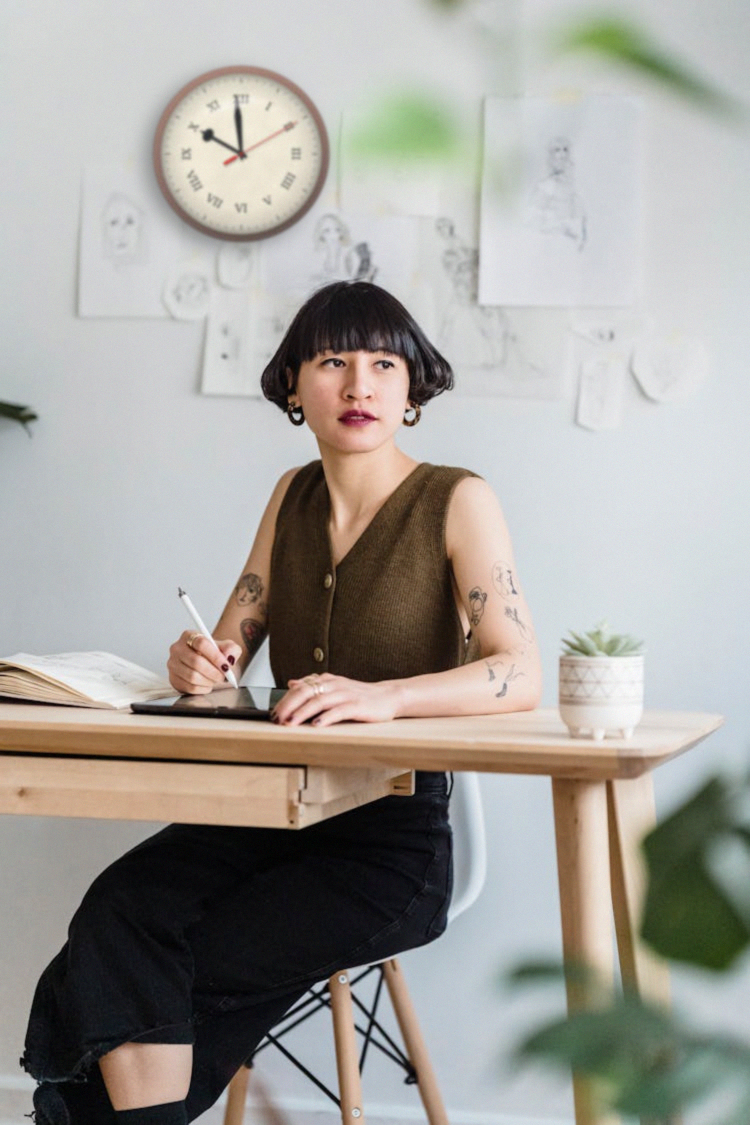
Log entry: {"hour": 9, "minute": 59, "second": 10}
